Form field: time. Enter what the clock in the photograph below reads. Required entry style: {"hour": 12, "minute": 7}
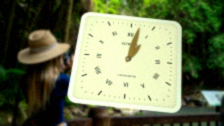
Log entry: {"hour": 1, "minute": 2}
